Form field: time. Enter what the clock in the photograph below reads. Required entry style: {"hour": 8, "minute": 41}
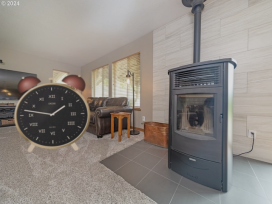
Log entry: {"hour": 1, "minute": 47}
